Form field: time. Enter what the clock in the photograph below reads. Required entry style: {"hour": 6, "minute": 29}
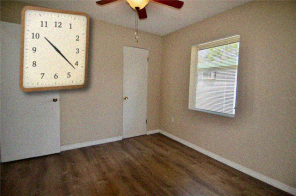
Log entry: {"hour": 10, "minute": 22}
